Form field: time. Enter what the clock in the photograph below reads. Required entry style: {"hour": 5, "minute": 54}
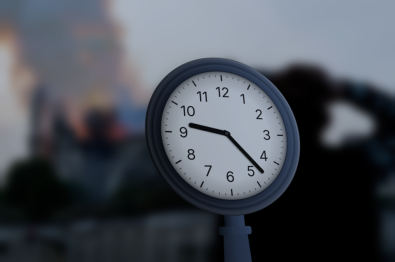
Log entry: {"hour": 9, "minute": 23}
